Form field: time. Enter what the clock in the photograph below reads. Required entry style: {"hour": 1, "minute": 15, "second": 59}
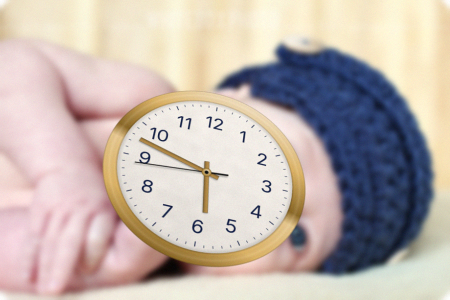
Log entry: {"hour": 5, "minute": 47, "second": 44}
